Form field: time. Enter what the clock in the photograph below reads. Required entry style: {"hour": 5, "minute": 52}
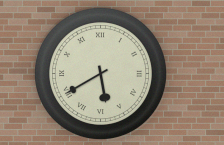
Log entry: {"hour": 5, "minute": 40}
